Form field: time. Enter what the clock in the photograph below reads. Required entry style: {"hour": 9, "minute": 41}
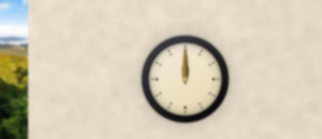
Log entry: {"hour": 12, "minute": 0}
